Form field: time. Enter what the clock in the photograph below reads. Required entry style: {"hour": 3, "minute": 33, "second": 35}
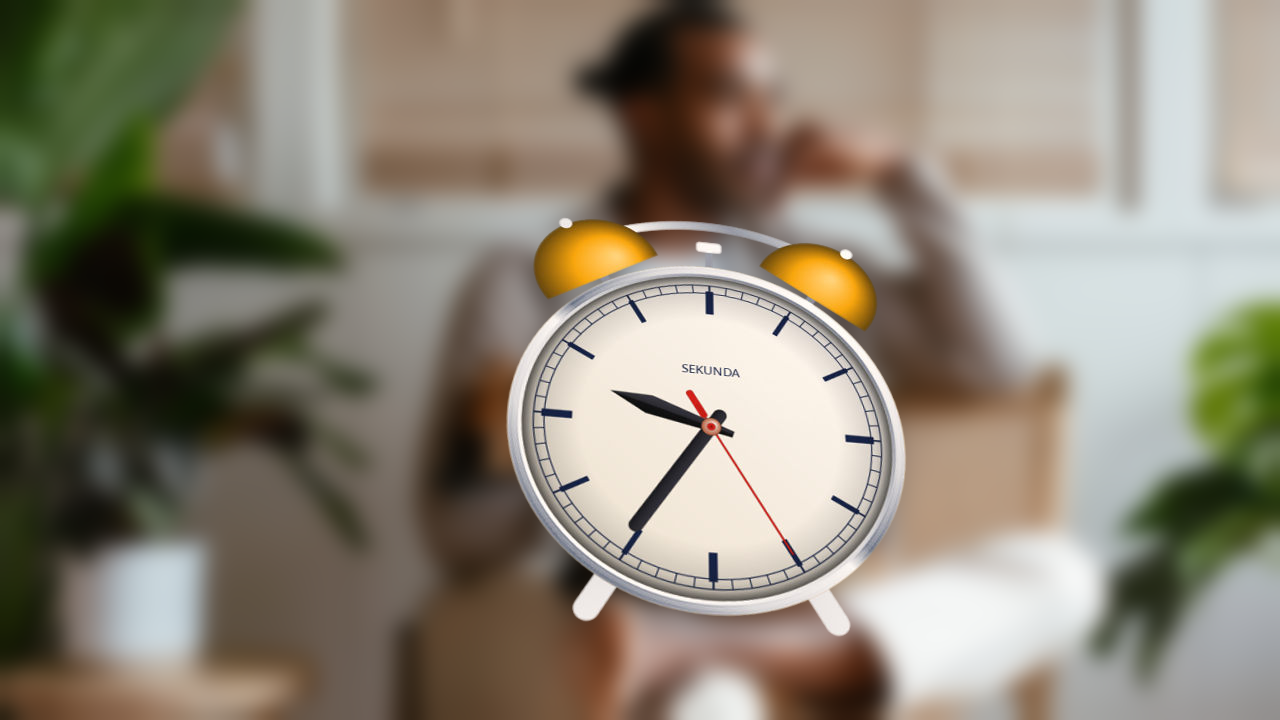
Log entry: {"hour": 9, "minute": 35, "second": 25}
